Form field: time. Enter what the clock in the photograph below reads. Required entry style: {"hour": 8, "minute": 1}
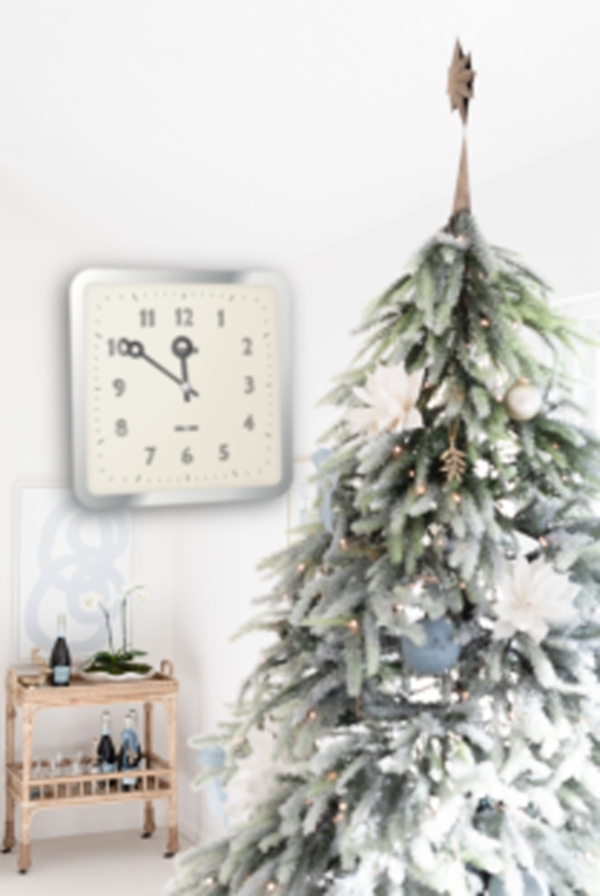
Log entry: {"hour": 11, "minute": 51}
